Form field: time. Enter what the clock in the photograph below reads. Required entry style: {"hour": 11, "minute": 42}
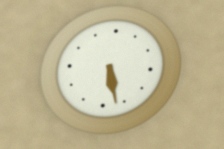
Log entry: {"hour": 5, "minute": 27}
